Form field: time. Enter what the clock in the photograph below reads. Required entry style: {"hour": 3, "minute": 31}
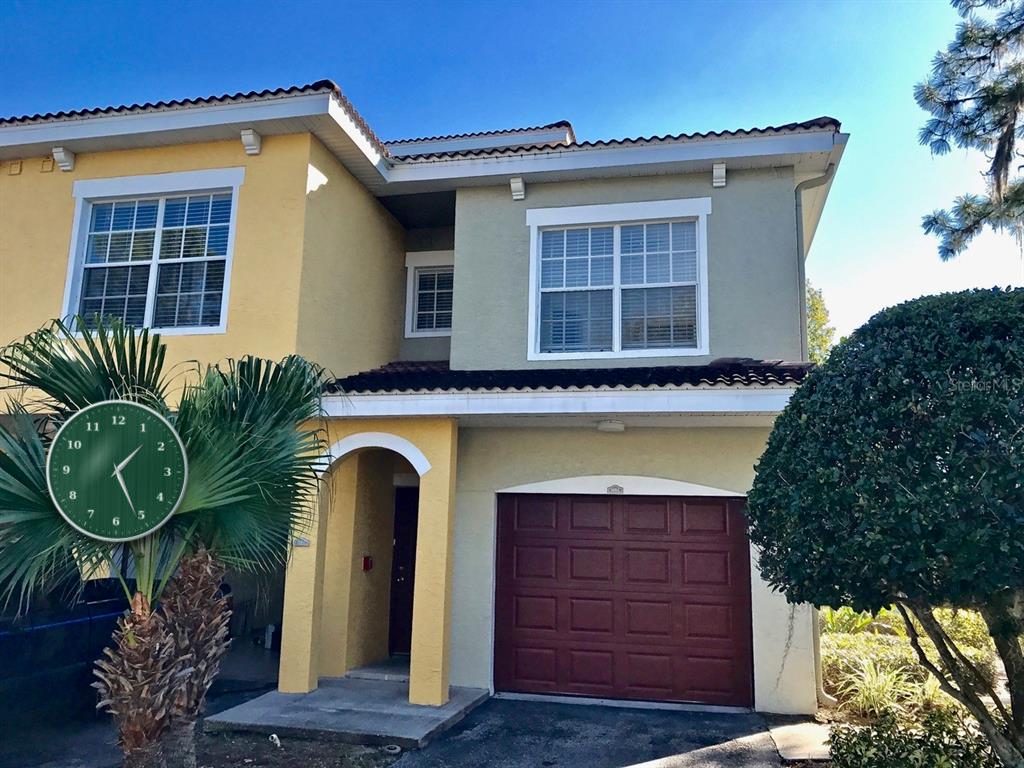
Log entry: {"hour": 1, "minute": 26}
